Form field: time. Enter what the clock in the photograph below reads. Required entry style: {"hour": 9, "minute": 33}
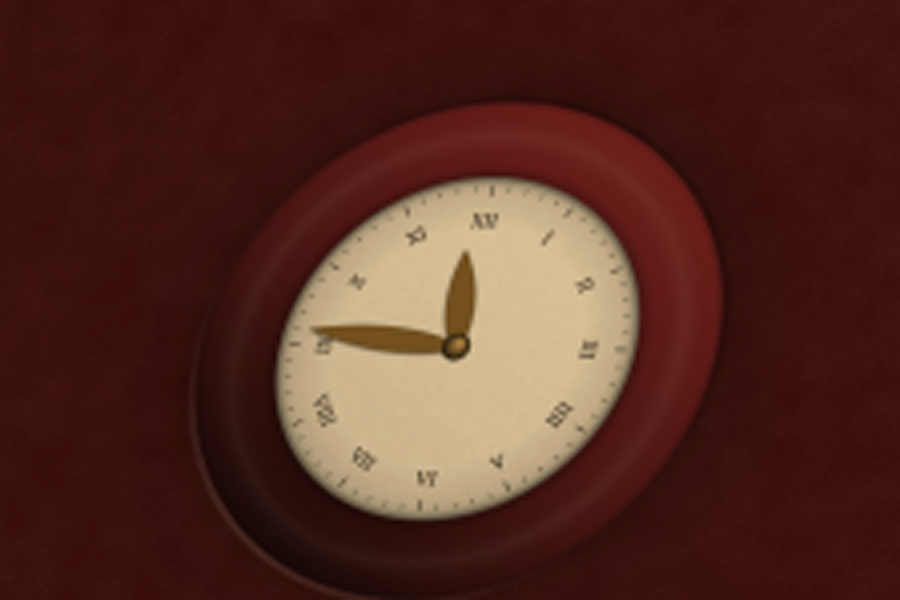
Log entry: {"hour": 11, "minute": 46}
